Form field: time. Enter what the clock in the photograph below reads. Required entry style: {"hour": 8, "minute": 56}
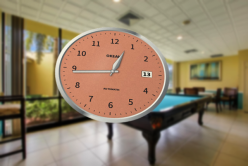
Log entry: {"hour": 12, "minute": 44}
